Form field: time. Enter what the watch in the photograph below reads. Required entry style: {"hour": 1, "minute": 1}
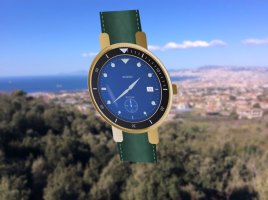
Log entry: {"hour": 1, "minute": 39}
